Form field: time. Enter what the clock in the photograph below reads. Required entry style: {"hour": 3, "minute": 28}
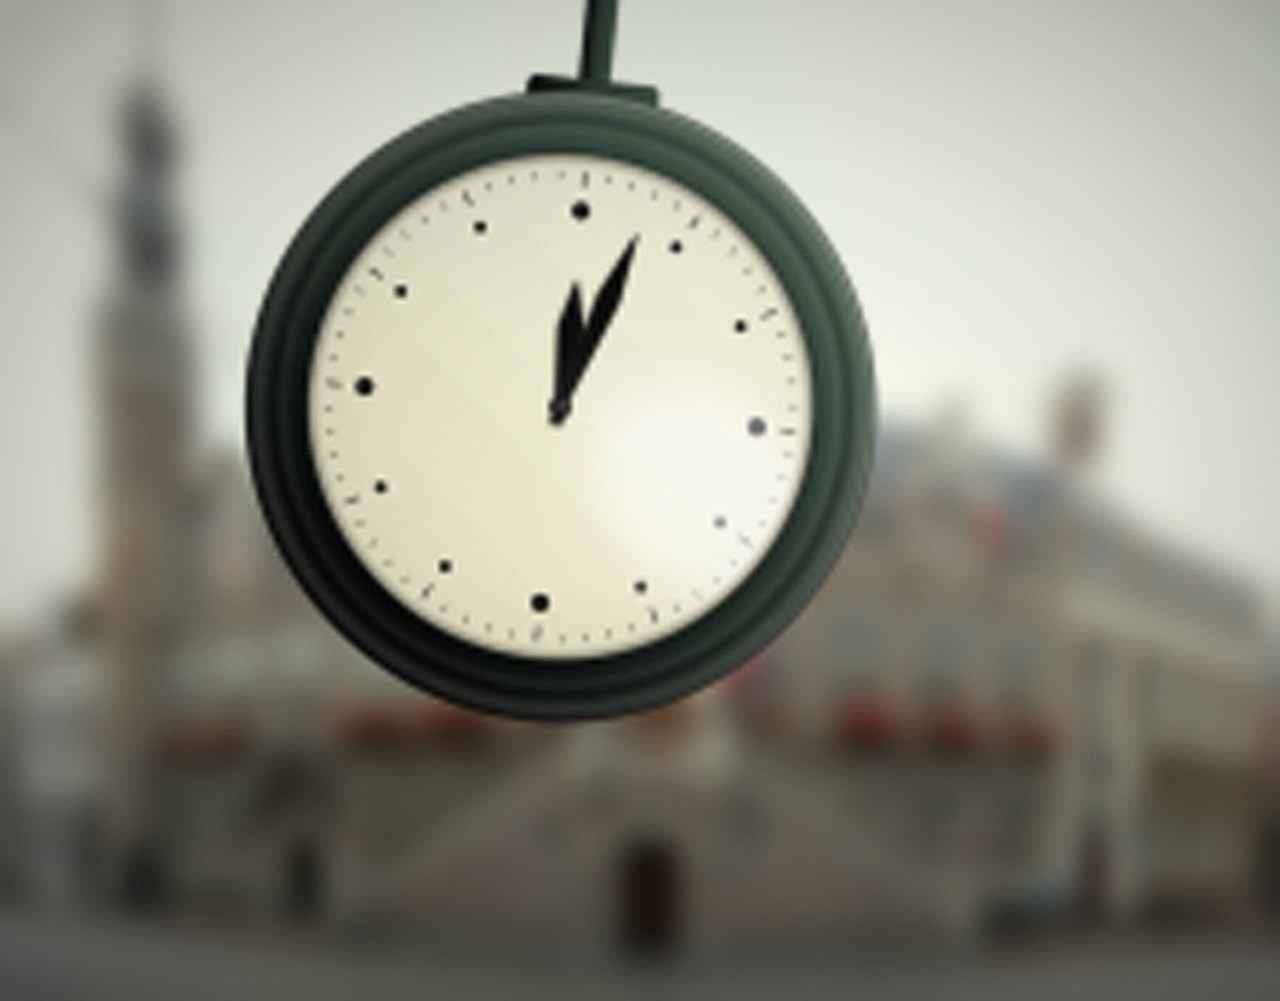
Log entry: {"hour": 12, "minute": 3}
